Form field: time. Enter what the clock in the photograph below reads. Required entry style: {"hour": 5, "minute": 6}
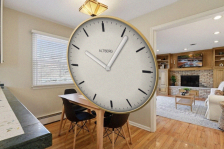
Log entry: {"hour": 10, "minute": 6}
